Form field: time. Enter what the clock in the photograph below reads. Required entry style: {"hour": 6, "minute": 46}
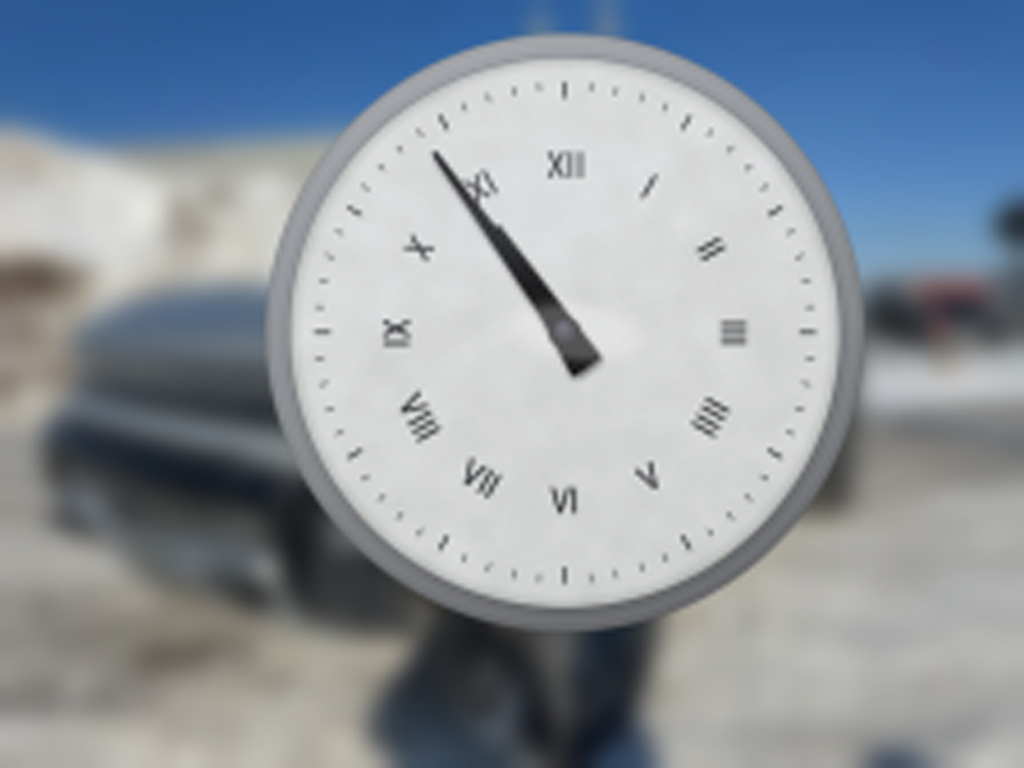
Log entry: {"hour": 10, "minute": 54}
